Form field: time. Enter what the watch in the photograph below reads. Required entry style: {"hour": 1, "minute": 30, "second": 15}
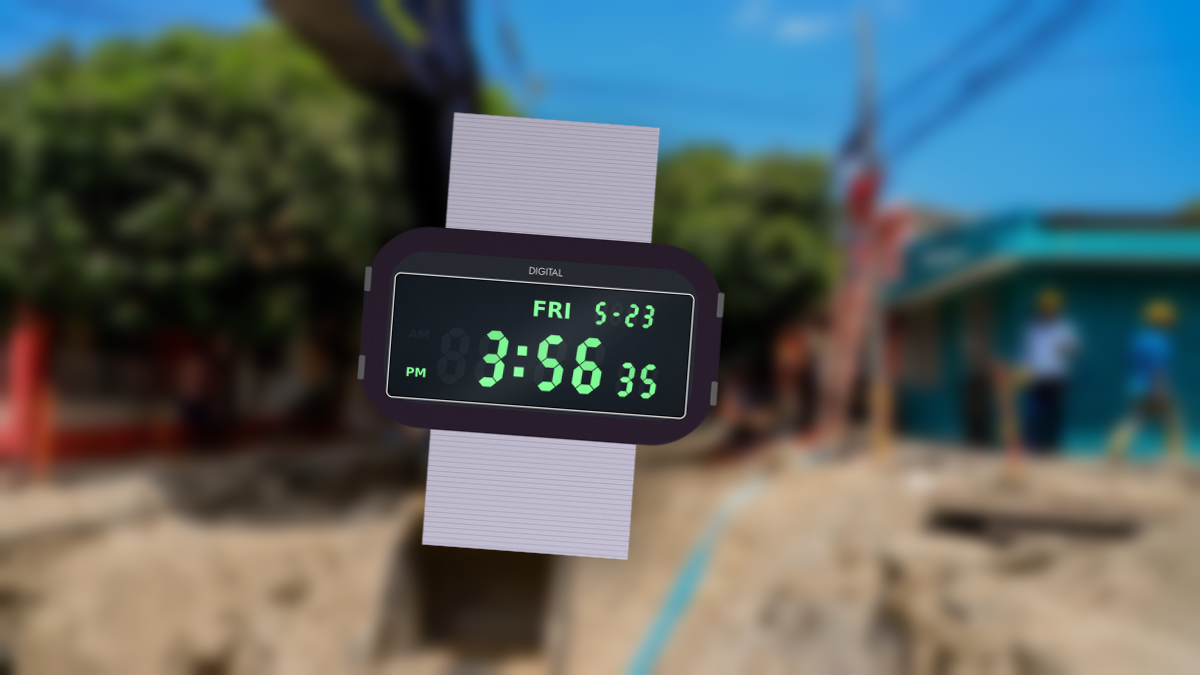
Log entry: {"hour": 3, "minute": 56, "second": 35}
